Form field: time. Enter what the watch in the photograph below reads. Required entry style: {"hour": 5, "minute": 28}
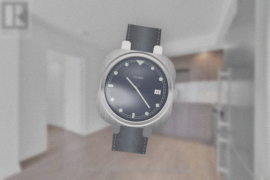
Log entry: {"hour": 10, "minute": 23}
